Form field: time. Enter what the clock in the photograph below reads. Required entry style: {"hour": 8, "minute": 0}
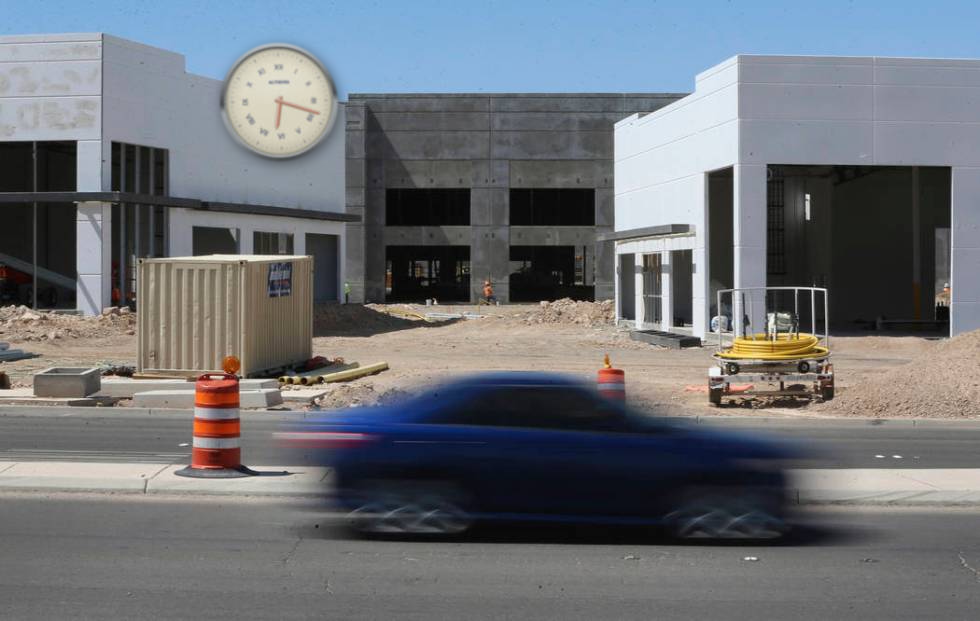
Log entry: {"hour": 6, "minute": 18}
